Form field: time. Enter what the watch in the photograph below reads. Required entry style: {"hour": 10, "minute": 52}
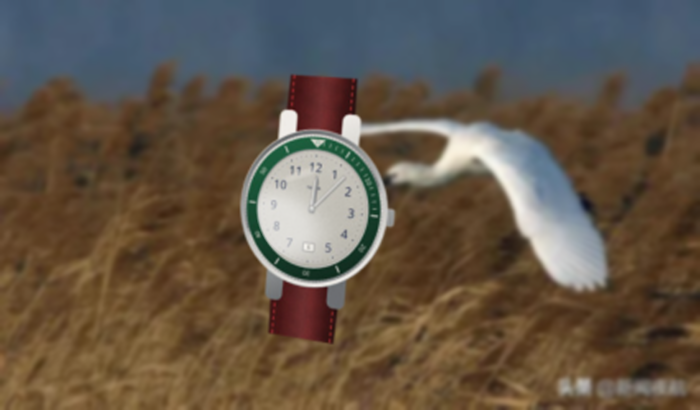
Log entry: {"hour": 12, "minute": 7}
